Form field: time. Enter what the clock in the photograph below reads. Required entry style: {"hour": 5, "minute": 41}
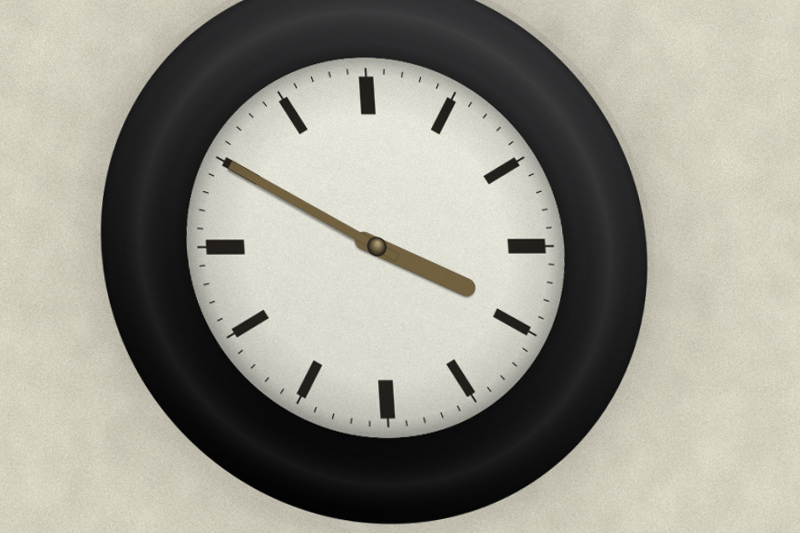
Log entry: {"hour": 3, "minute": 50}
